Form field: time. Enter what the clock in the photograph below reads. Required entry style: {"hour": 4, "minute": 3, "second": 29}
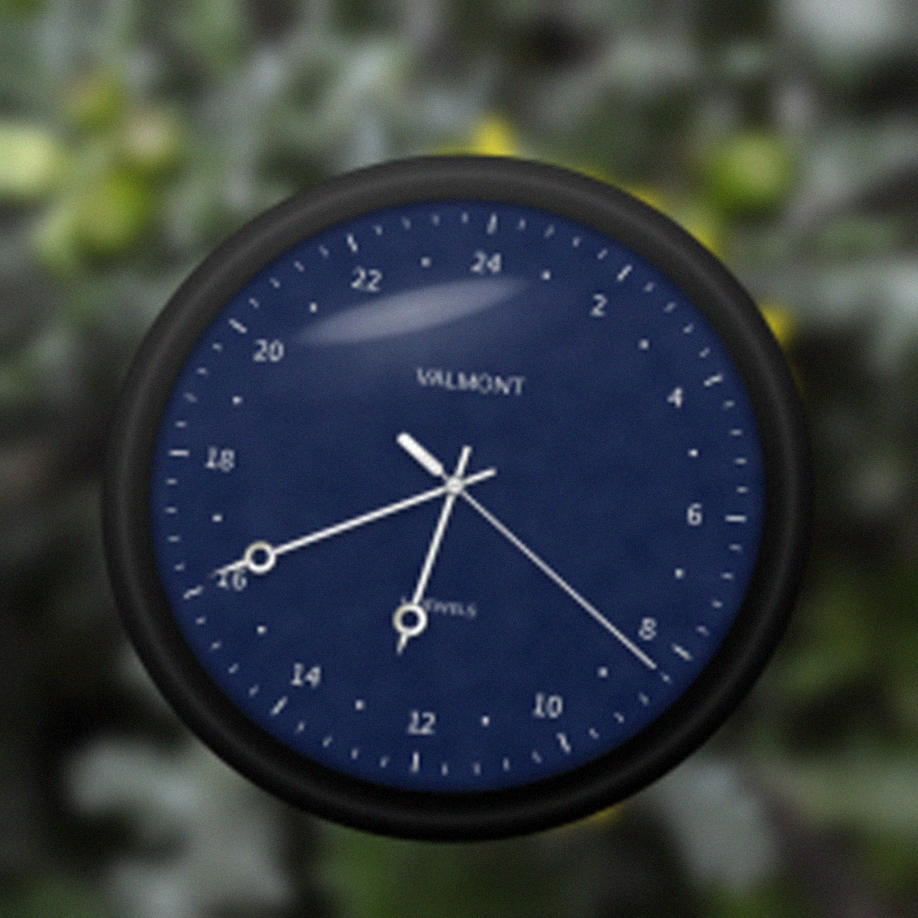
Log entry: {"hour": 12, "minute": 40, "second": 21}
